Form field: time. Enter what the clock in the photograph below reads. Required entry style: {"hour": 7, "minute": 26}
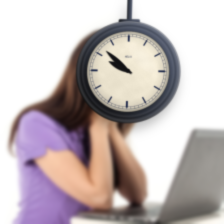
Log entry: {"hour": 9, "minute": 52}
